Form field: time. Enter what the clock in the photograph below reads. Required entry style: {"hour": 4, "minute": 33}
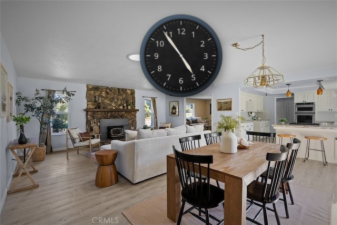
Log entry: {"hour": 4, "minute": 54}
